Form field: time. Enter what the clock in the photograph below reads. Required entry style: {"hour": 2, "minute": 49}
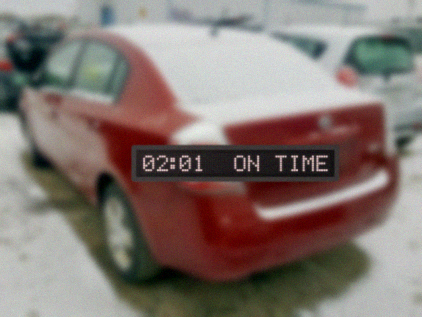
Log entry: {"hour": 2, "minute": 1}
